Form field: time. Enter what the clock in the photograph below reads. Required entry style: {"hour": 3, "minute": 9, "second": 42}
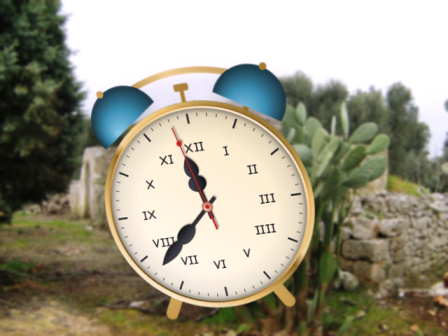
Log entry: {"hour": 11, "minute": 37, "second": 58}
